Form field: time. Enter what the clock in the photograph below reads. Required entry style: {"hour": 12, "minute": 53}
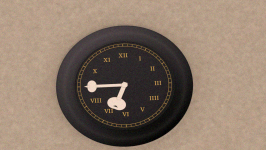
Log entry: {"hour": 6, "minute": 45}
